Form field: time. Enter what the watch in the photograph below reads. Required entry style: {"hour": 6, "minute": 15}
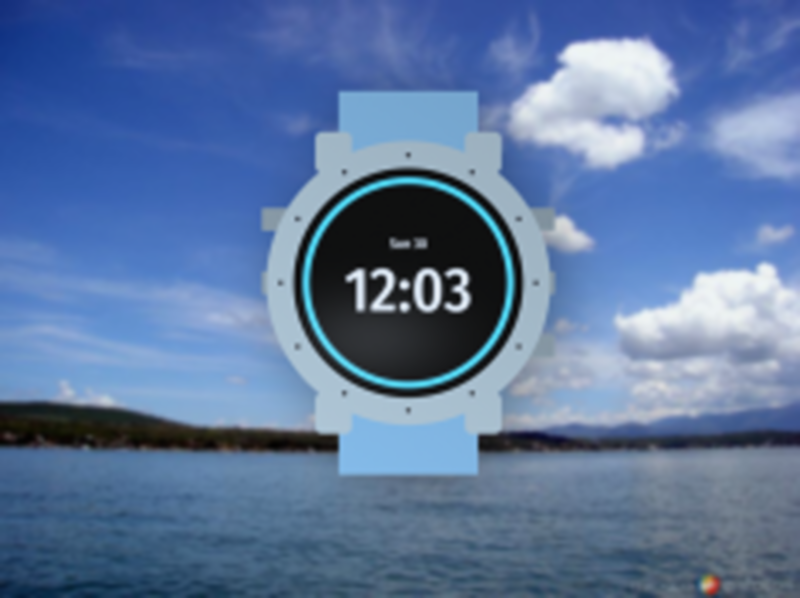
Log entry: {"hour": 12, "minute": 3}
